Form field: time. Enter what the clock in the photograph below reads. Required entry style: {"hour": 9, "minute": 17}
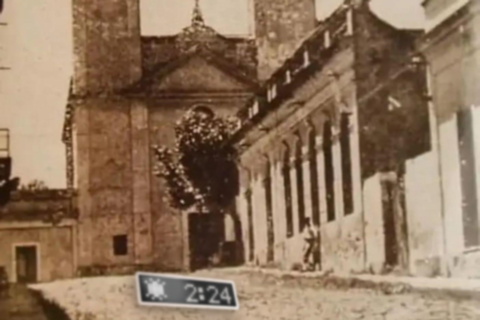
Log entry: {"hour": 2, "minute": 24}
